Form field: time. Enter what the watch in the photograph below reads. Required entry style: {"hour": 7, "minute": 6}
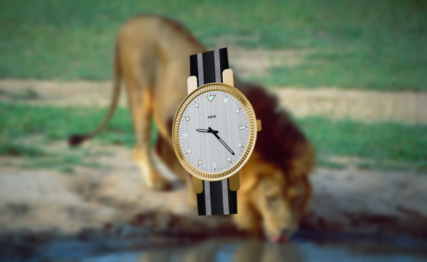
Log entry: {"hour": 9, "minute": 23}
